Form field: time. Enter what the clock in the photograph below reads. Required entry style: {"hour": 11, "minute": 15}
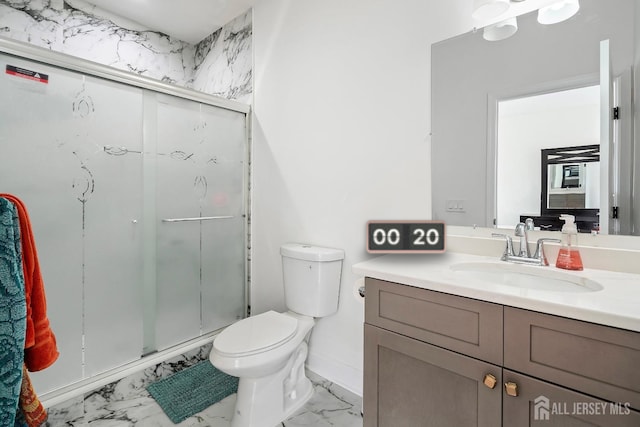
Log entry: {"hour": 0, "minute": 20}
